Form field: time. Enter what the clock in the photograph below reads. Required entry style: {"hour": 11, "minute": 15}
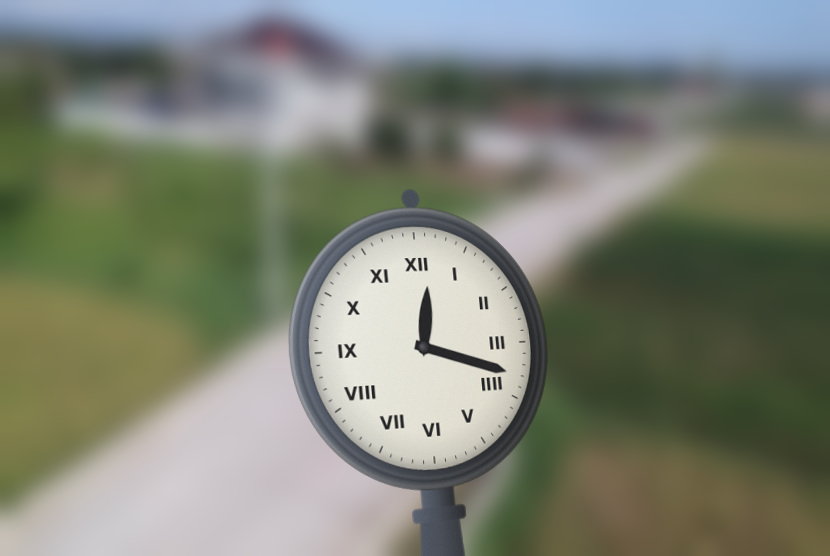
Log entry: {"hour": 12, "minute": 18}
